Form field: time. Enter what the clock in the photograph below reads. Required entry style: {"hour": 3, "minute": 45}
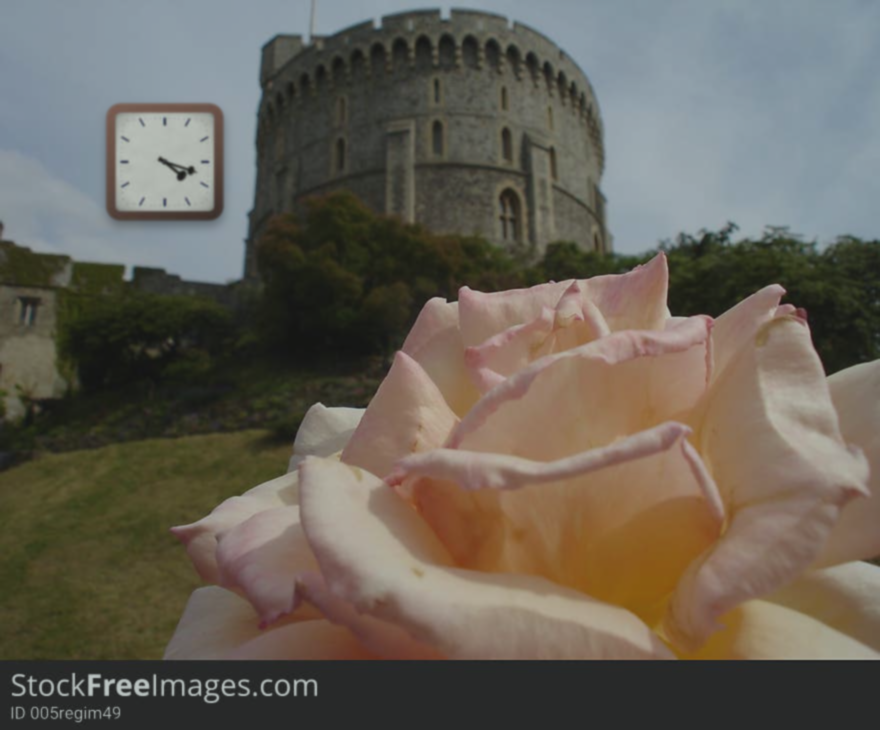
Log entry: {"hour": 4, "minute": 18}
